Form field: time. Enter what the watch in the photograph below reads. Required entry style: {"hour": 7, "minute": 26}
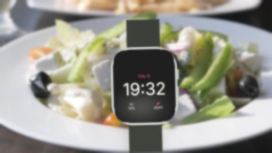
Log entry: {"hour": 19, "minute": 32}
